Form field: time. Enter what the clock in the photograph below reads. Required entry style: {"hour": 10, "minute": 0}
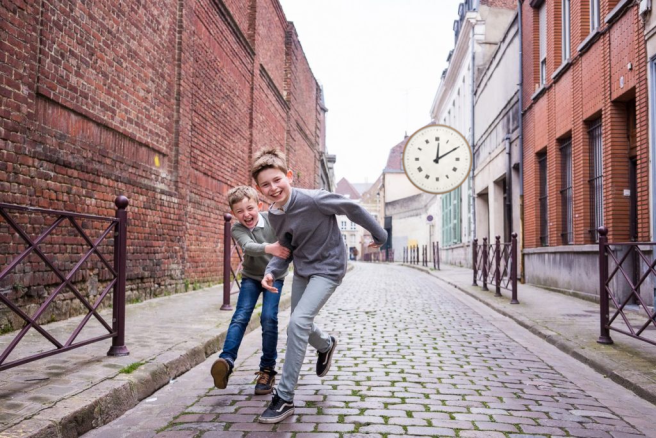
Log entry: {"hour": 12, "minute": 10}
